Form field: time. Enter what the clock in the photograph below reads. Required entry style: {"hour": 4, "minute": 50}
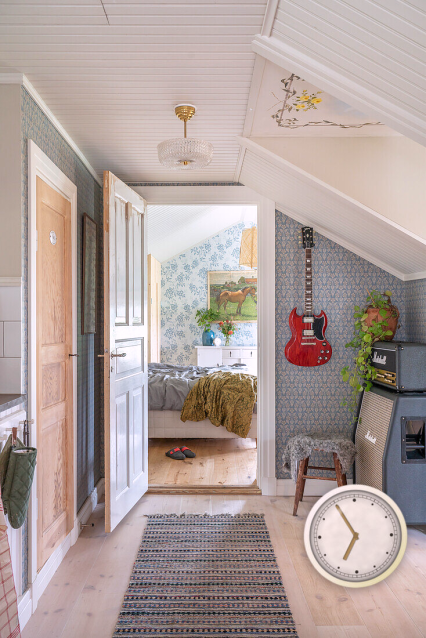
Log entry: {"hour": 6, "minute": 55}
